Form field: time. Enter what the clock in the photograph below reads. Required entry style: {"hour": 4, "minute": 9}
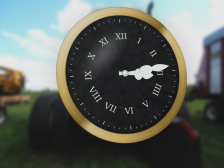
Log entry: {"hour": 3, "minute": 14}
